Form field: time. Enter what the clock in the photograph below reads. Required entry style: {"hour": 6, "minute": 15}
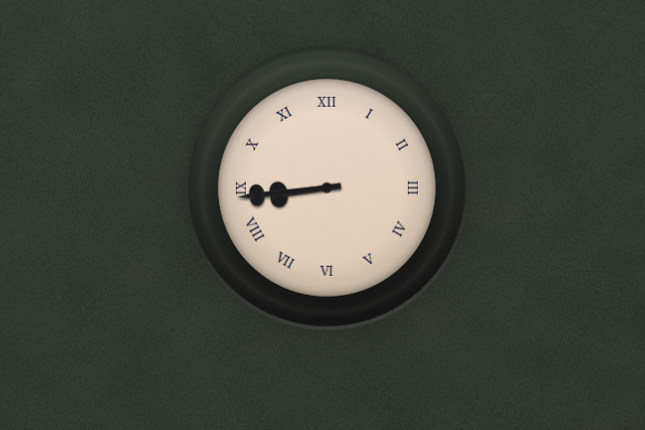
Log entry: {"hour": 8, "minute": 44}
